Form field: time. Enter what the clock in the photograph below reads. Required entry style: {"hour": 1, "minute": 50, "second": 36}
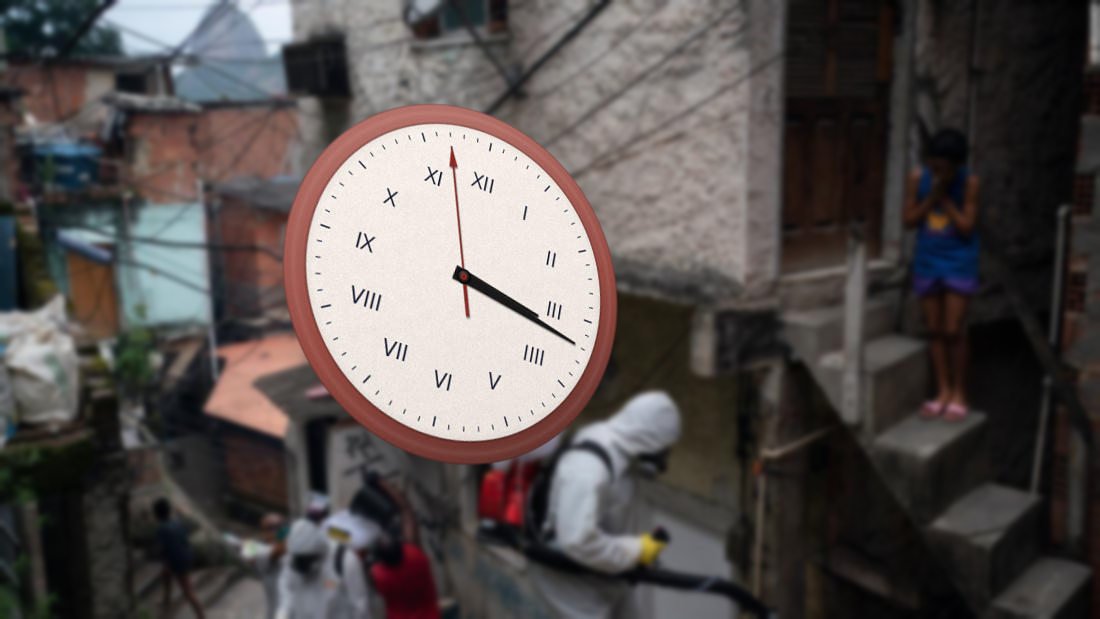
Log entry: {"hour": 3, "minute": 16, "second": 57}
